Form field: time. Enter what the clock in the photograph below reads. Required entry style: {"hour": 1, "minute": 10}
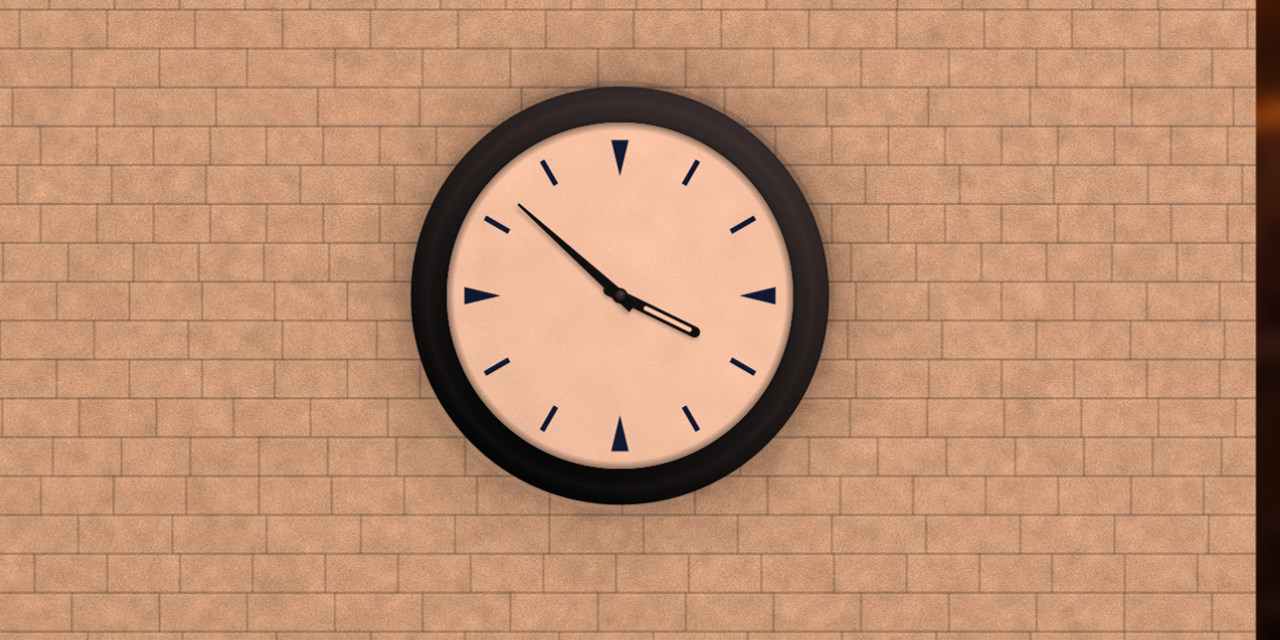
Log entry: {"hour": 3, "minute": 52}
